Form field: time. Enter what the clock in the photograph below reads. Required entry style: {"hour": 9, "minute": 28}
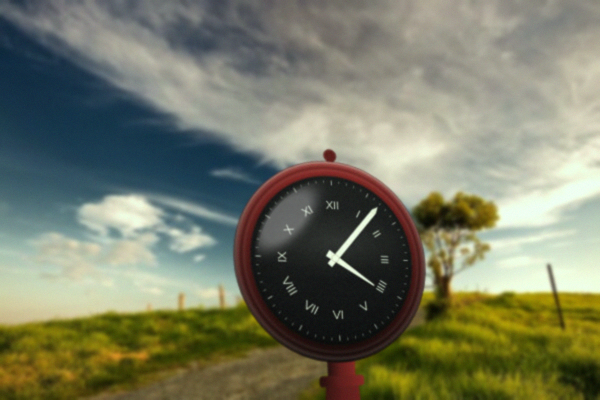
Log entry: {"hour": 4, "minute": 7}
